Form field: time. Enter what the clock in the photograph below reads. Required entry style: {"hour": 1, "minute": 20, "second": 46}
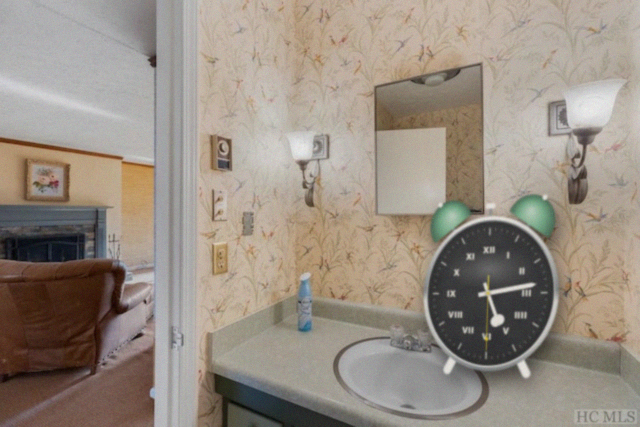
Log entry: {"hour": 5, "minute": 13, "second": 30}
